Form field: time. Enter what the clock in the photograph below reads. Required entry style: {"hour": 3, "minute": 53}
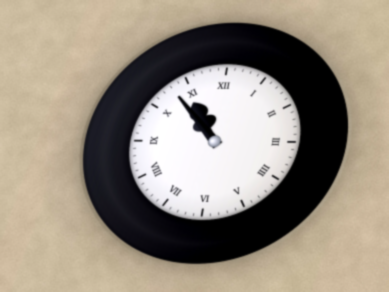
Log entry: {"hour": 10, "minute": 53}
